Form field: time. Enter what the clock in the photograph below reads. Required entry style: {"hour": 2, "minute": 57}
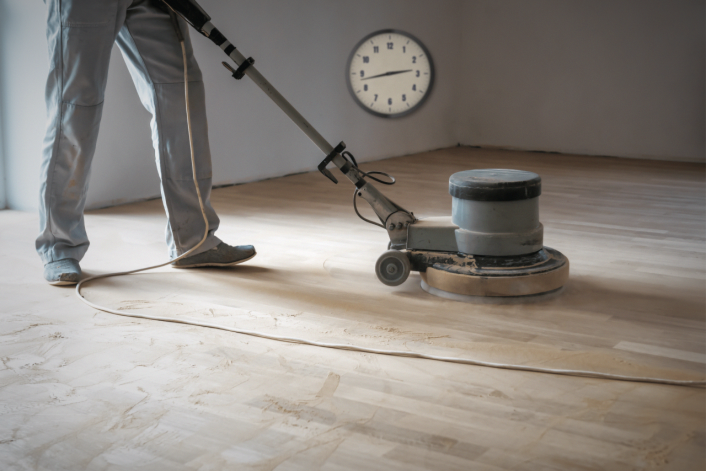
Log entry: {"hour": 2, "minute": 43}
